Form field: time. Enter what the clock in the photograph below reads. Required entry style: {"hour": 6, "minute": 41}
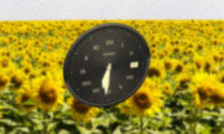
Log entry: {"hour": 6, "minute": 31}
